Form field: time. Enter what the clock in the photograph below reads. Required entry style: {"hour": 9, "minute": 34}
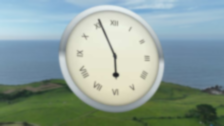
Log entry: {"hour": 5, "minute": 56}
